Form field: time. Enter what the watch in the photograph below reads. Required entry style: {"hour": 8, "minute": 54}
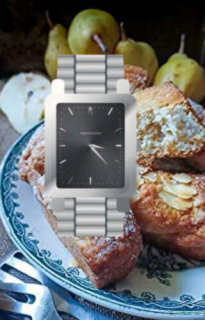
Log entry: {"hour": 3, "minute": 23}
